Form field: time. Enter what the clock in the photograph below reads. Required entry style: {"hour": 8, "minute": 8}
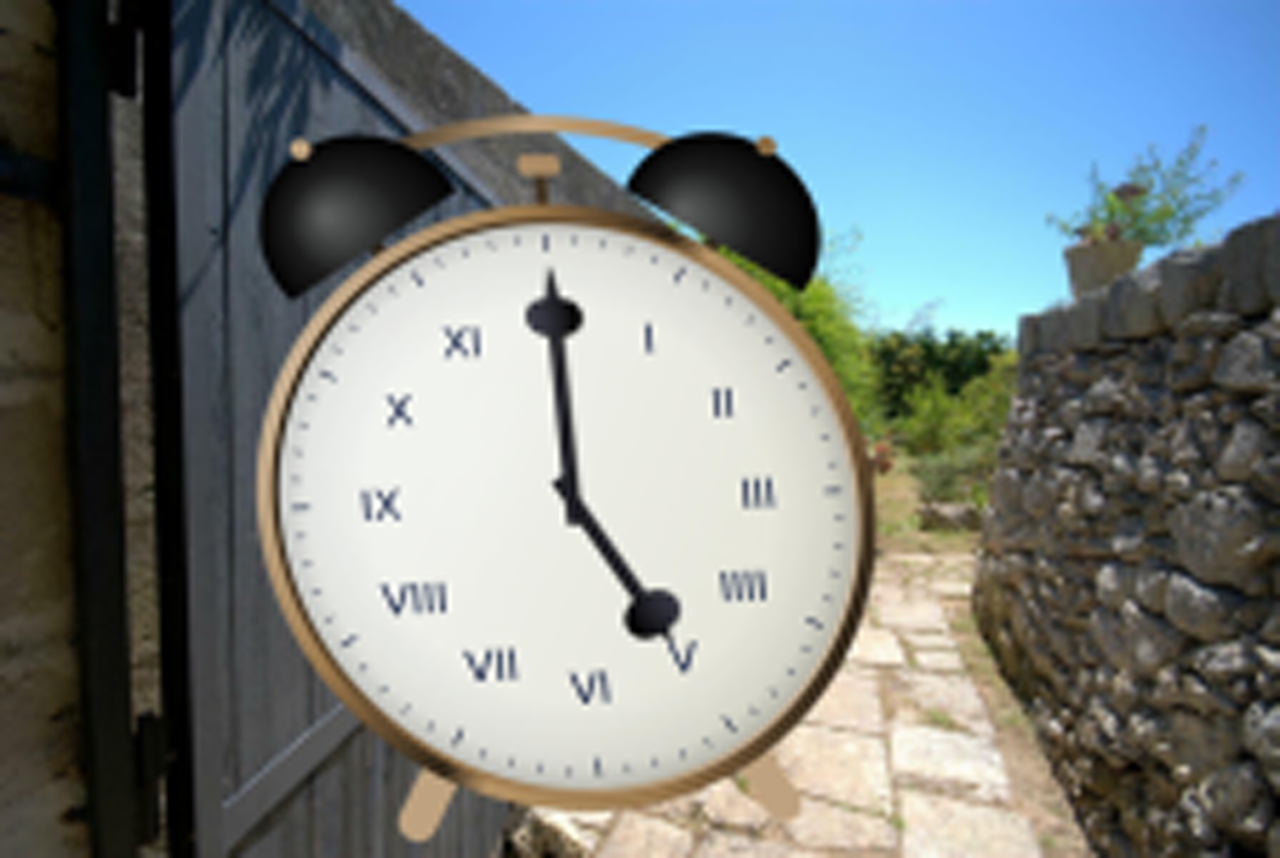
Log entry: {"hour": 5, "minute": 0}
